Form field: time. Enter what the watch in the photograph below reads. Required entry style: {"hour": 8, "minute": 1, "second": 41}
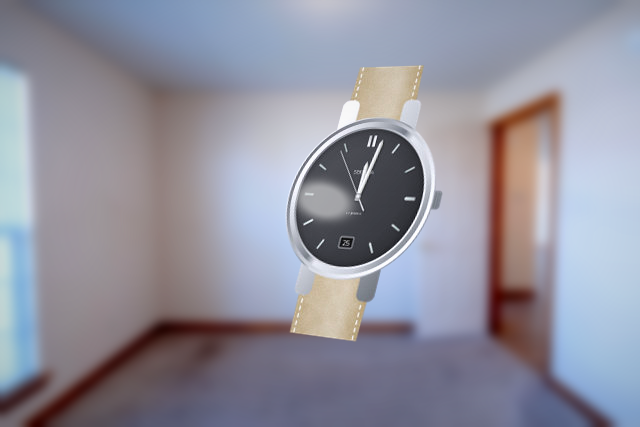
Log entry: {"hour": 12, "minute": 1, "second": 54}
